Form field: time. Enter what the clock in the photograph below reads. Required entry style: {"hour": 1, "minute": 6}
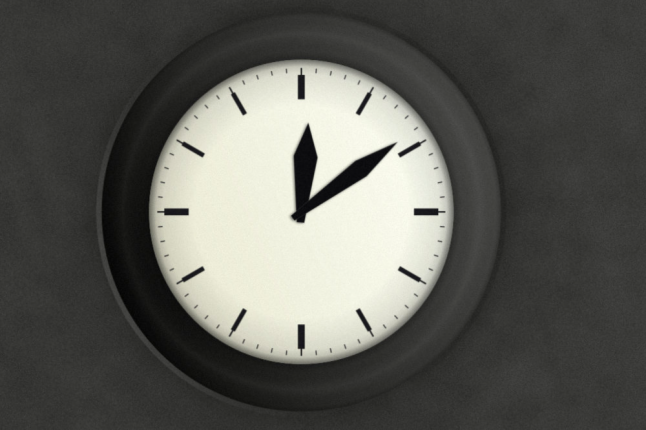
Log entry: {"hour": 12, "minute": 9}
